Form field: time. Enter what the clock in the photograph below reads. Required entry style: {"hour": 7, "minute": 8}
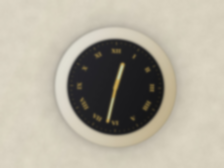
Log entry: {"hour": 12, "minute": 32}
